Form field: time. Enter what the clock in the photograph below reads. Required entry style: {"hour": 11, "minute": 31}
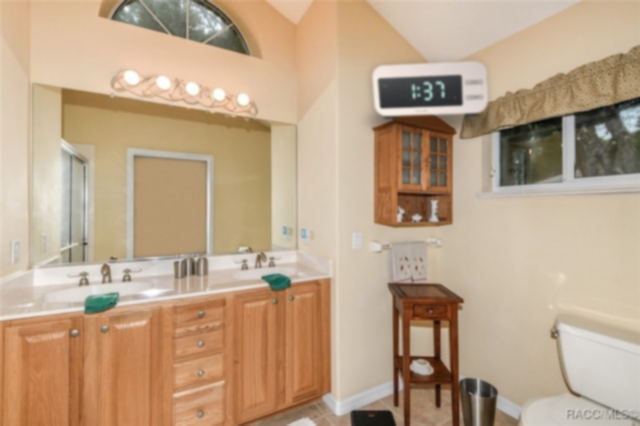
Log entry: {"hour": 1, "minute": 37}
